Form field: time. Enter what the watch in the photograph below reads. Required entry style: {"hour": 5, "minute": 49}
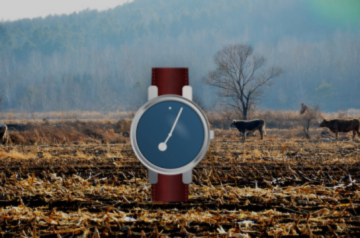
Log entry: {"hour": 7, "minute": 4}
